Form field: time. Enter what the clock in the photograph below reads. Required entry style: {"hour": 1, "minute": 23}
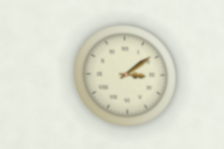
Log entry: {"hour": 3, "minute": 9}
